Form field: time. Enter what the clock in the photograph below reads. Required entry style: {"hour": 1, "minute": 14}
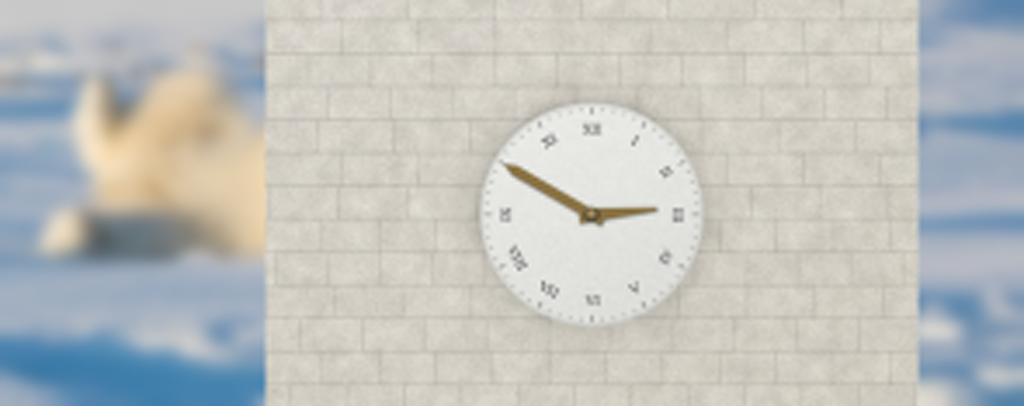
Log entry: {"hour": 2, "minute": 50}
